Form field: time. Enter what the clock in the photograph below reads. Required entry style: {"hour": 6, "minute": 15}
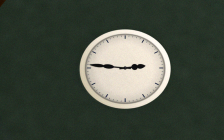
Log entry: {"hour": 2, "minute": 46}
